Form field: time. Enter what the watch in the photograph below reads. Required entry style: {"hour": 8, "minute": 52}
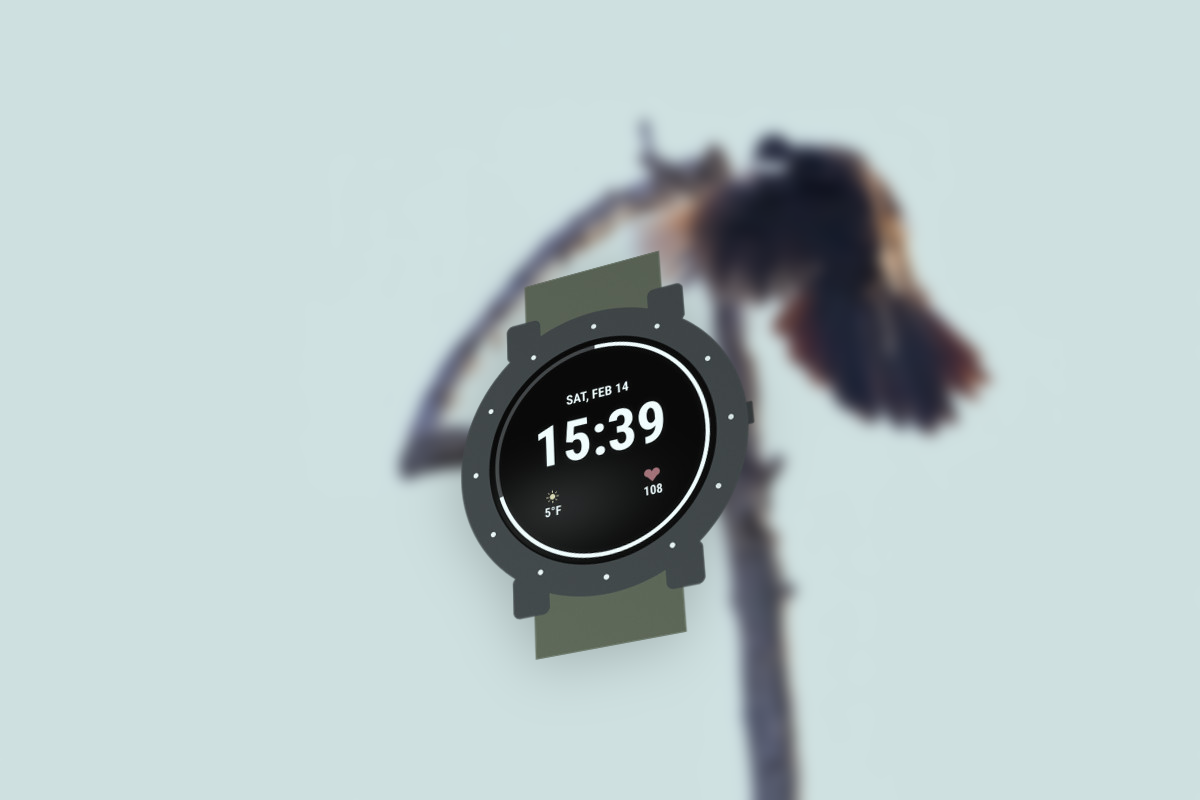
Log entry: {"hour": 15, "minute": 39}
